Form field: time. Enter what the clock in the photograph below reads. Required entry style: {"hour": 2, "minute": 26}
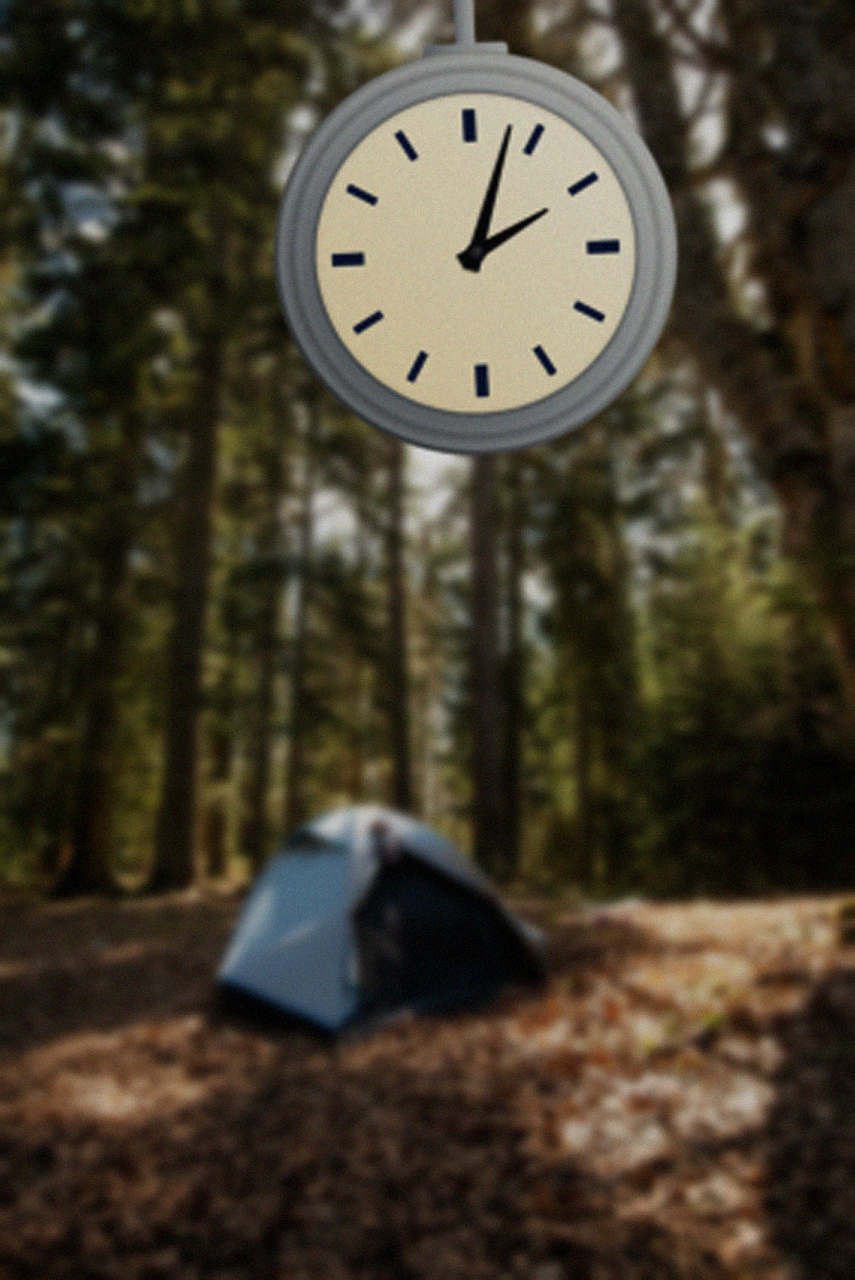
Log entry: {"hour": 2, "minute": 3}
